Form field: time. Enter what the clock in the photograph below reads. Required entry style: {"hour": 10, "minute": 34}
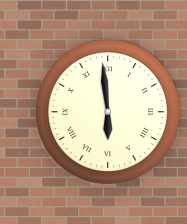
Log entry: {"hour": 5, "minute": 59}
